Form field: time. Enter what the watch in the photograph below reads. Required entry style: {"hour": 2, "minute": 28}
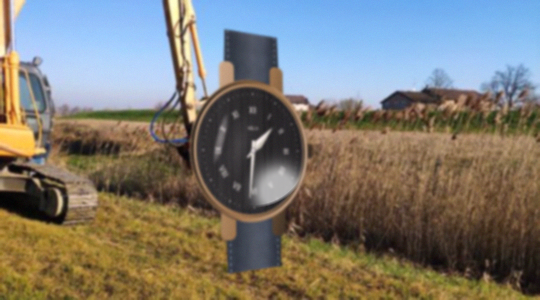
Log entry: {"hour": 1, "minute": 31}
